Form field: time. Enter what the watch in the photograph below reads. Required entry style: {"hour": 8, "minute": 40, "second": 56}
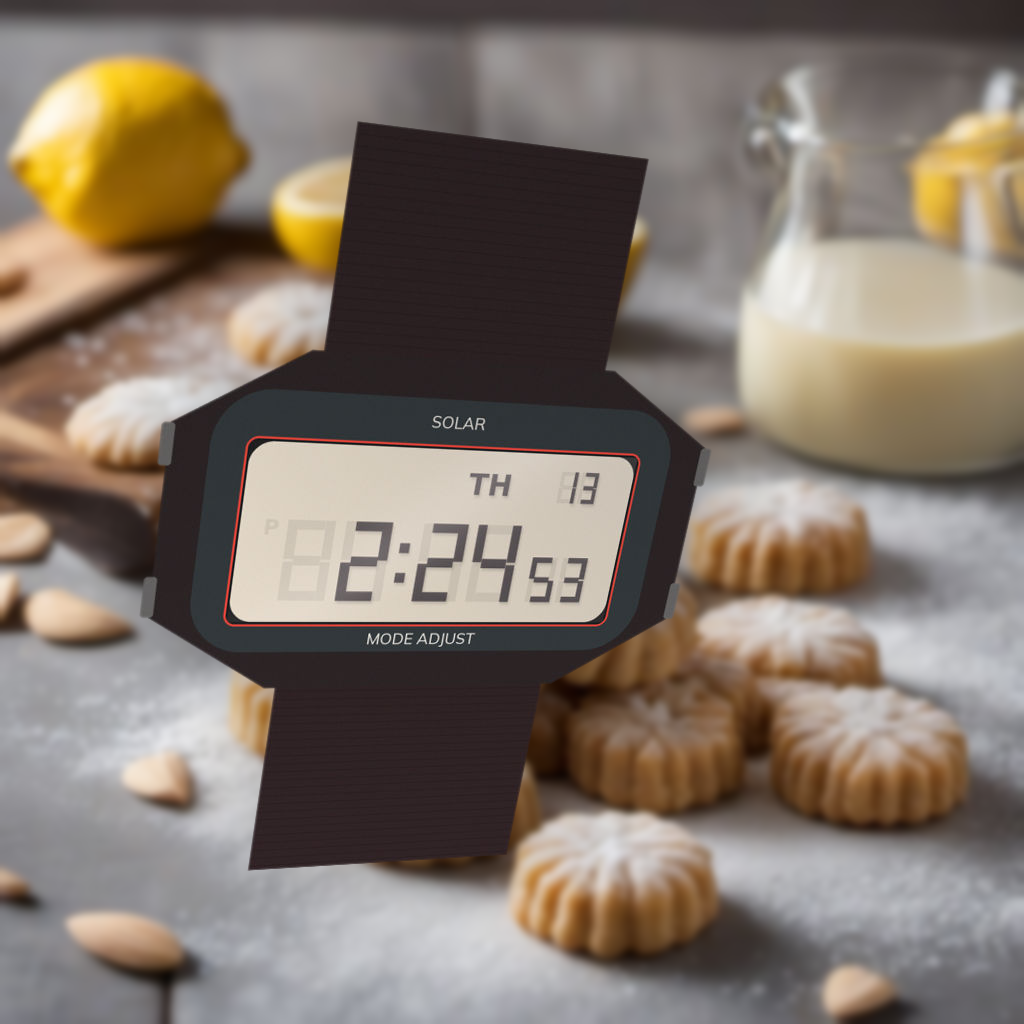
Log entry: {"hour": 2, "minute": 24, "second": 53}
